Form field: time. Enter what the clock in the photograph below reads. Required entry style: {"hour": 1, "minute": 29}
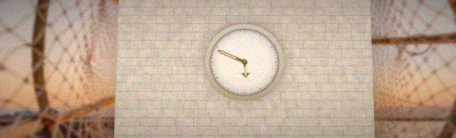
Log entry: {"hour": 5, "minute": 49}
